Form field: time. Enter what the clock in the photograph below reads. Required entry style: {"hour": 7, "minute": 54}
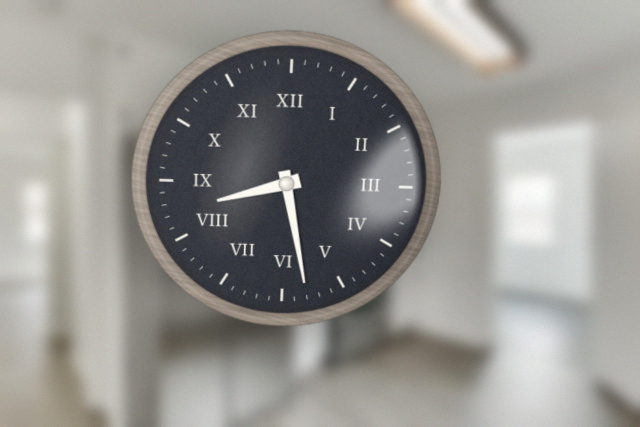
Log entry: {"hour": 8, "minute": 28}
